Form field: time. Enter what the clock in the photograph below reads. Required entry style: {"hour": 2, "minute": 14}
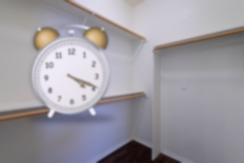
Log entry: {"hour": 4, "minute": 19}
